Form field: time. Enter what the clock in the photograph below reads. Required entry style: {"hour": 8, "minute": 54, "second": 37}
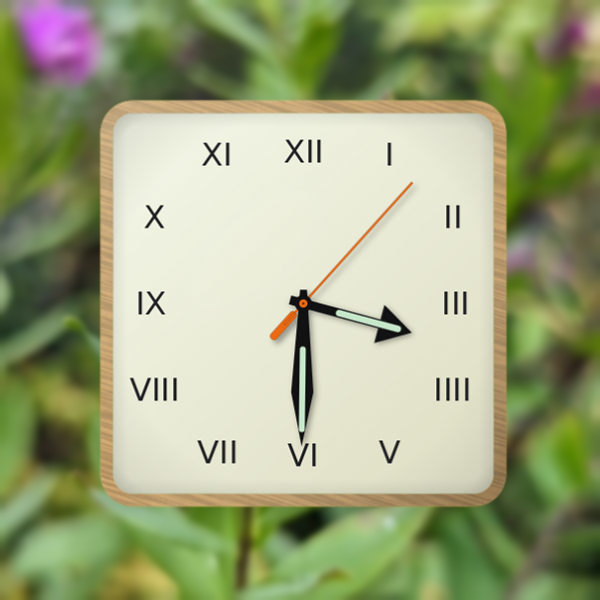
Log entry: {"hour": 3, "minute": 30, "second": 7}
